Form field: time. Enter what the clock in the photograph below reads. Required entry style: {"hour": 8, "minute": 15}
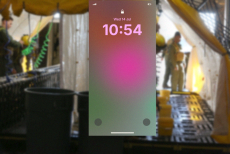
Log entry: {"hour": 10, "minute": 54}
